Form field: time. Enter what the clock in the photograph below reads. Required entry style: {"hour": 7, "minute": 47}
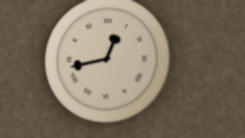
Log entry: {"hour": 12, "minute": 43}
